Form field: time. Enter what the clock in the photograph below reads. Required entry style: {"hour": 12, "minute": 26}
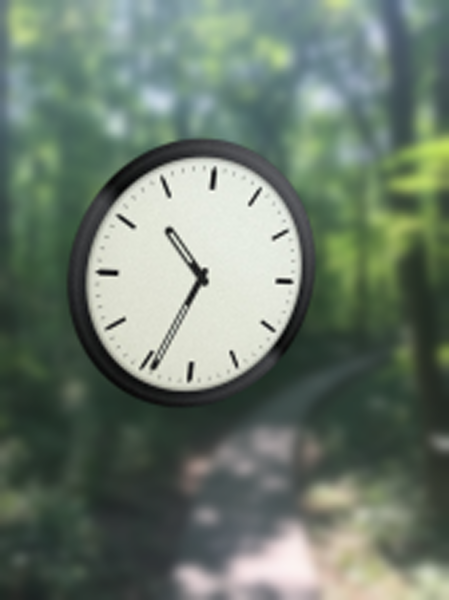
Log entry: {"hour": 10, "minute": 34}
